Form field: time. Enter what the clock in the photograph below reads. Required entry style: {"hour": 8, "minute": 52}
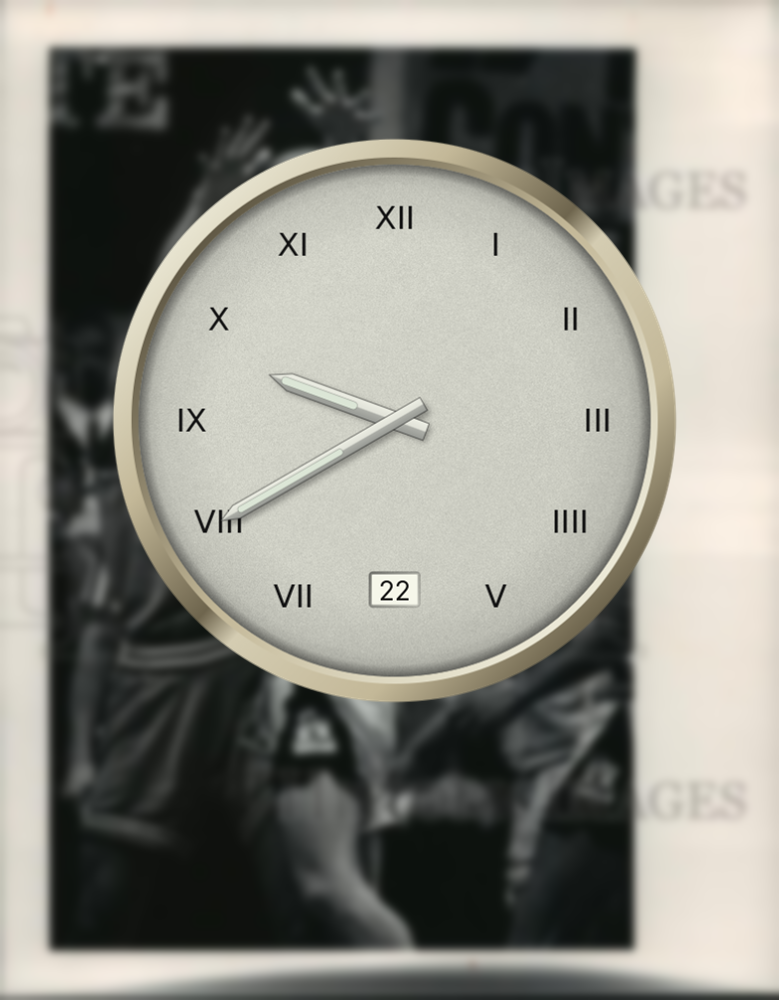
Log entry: {"hour": 9, "minute": 40}
